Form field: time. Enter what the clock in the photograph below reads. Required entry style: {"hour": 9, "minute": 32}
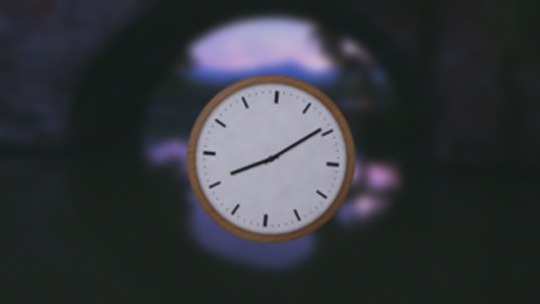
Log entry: {"hour": 8, "minute": 9}
